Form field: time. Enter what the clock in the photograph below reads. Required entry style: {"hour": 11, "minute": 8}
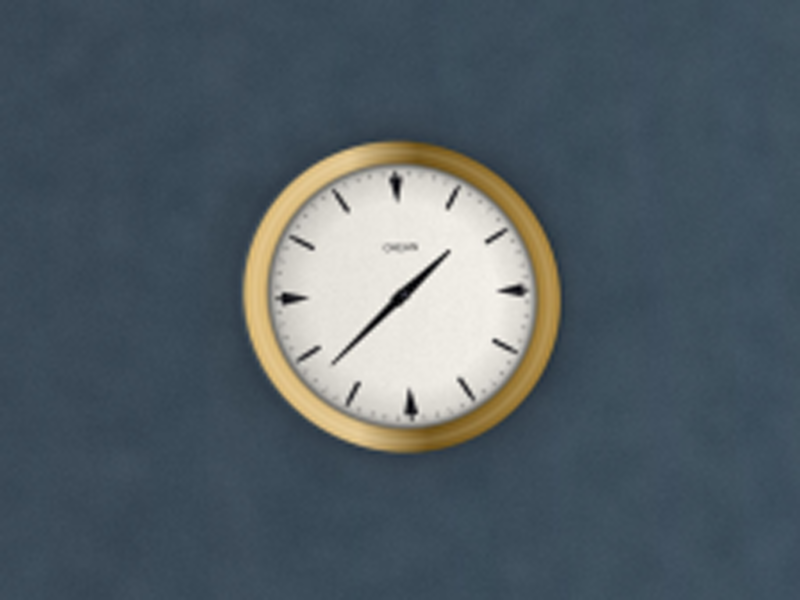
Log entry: {"hour": 1, "minute": 38}
